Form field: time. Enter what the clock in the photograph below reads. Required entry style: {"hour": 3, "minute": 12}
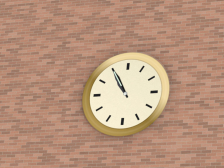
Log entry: {"hour": 10, "minute": 55}
